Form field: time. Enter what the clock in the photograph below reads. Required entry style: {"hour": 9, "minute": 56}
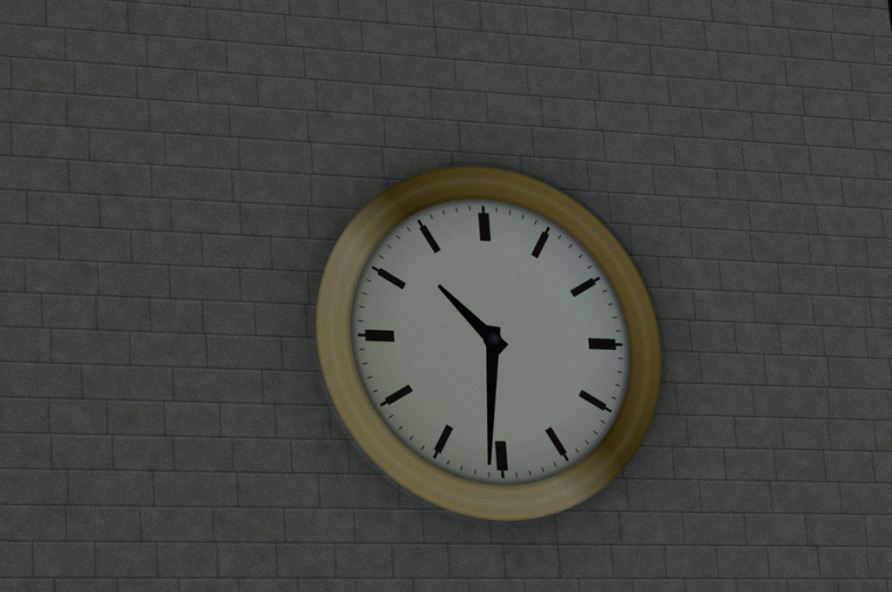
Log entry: {"hour": 10, "minute": 31}
